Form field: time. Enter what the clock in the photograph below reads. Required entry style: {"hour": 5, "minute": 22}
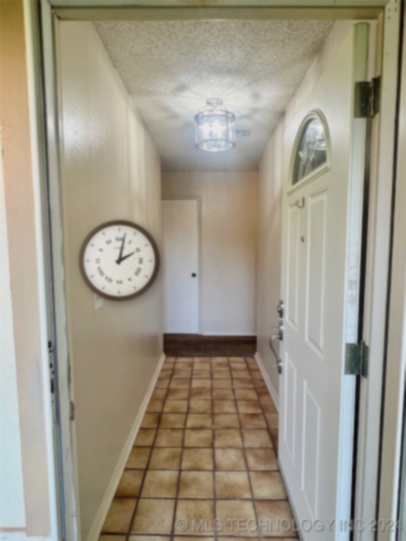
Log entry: {"hour": 2, "minute": 2}
